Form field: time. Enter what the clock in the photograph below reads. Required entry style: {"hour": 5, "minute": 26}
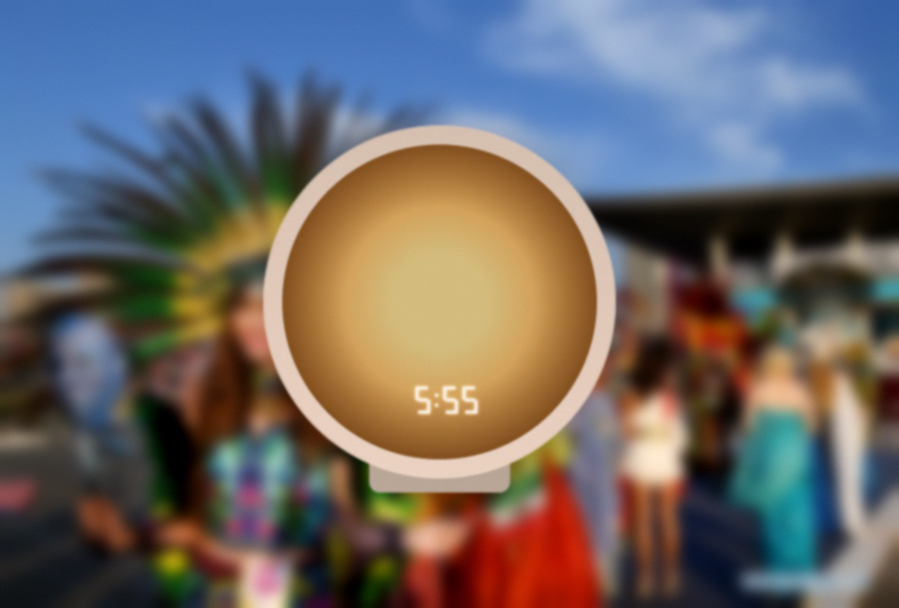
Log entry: {"hour": 5, "minute": 55}
